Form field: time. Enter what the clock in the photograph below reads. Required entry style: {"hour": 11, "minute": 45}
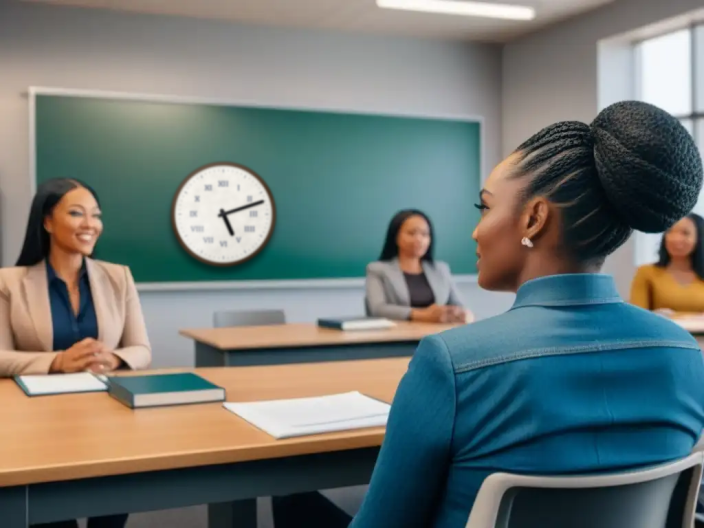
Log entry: {"hour": 5, "minute": 12}
